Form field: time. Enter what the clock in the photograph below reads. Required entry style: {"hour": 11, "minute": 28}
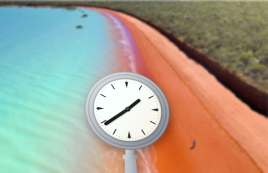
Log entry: {"hour": 1, "minute": 39}
